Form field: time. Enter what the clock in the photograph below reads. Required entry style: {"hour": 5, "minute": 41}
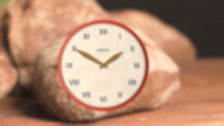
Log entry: {"hour": 1, "minute": 50}
